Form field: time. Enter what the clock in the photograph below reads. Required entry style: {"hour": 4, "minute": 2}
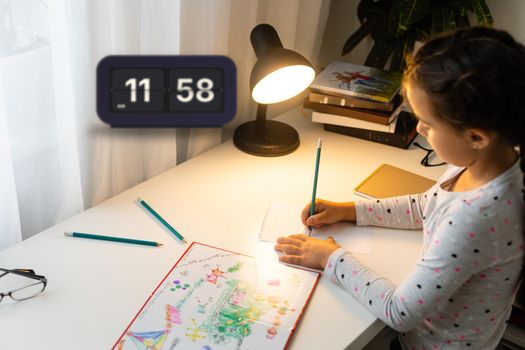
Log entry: {"hour": 11, "minute": 58}
